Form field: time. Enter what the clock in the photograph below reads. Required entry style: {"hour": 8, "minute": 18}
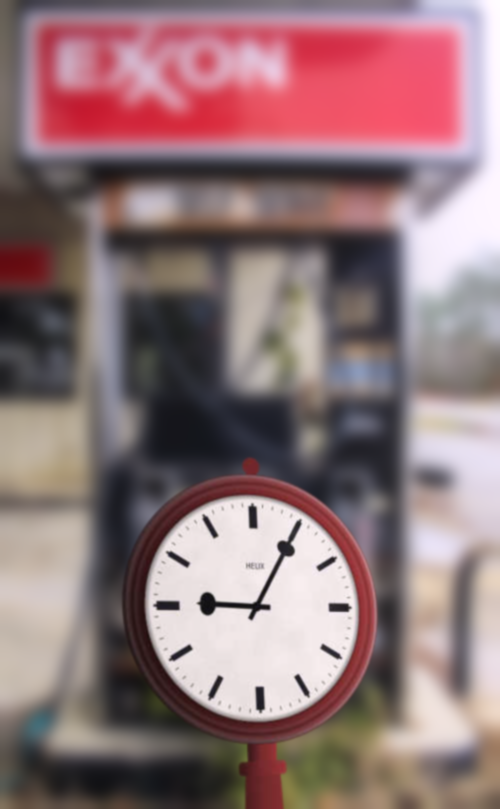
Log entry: {"hour": 9, "minute": 5}
